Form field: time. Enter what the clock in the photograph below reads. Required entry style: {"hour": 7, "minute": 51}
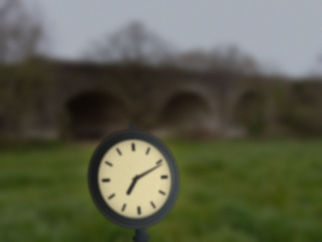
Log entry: {"hour": 7, "minute": 11}
